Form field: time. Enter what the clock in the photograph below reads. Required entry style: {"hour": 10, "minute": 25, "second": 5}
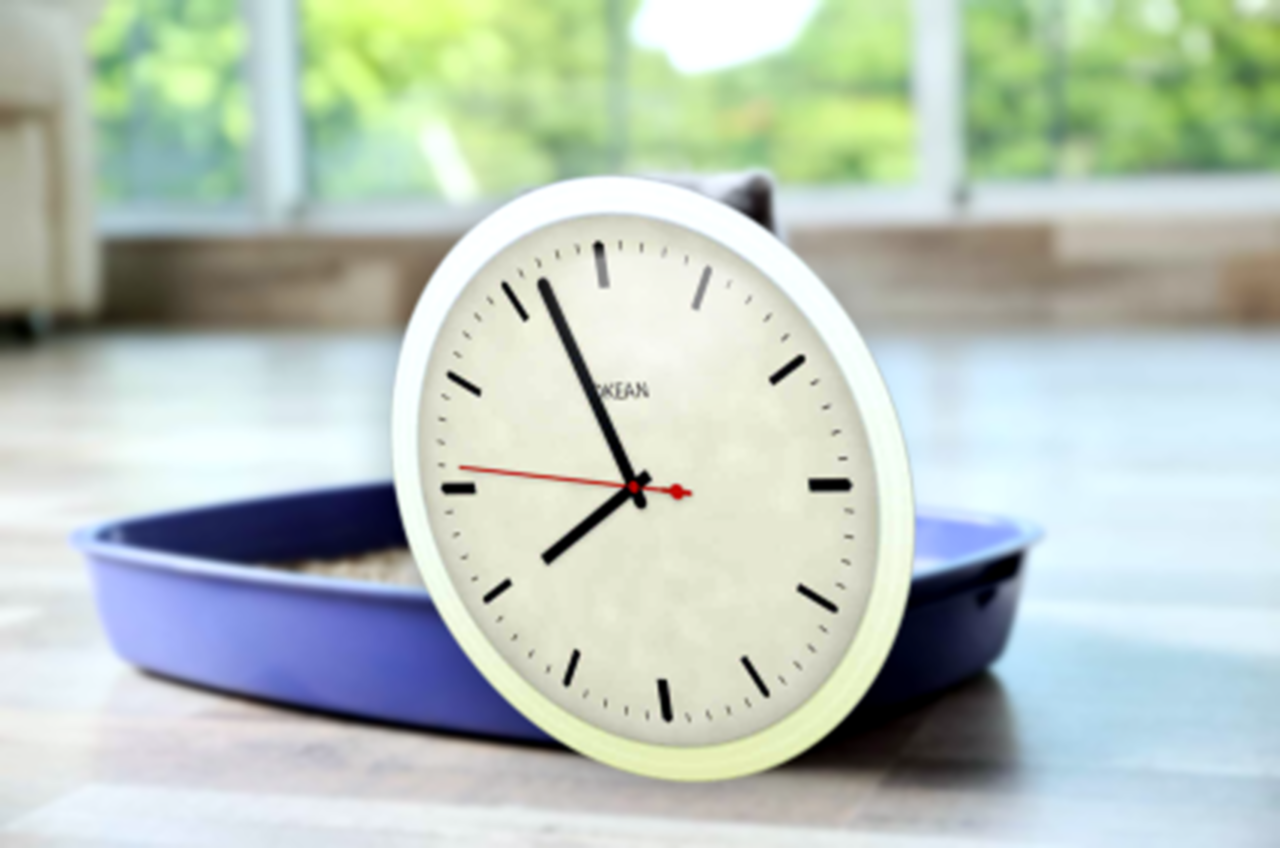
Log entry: {"hour": 7, "minute": 56, "second": 46}
